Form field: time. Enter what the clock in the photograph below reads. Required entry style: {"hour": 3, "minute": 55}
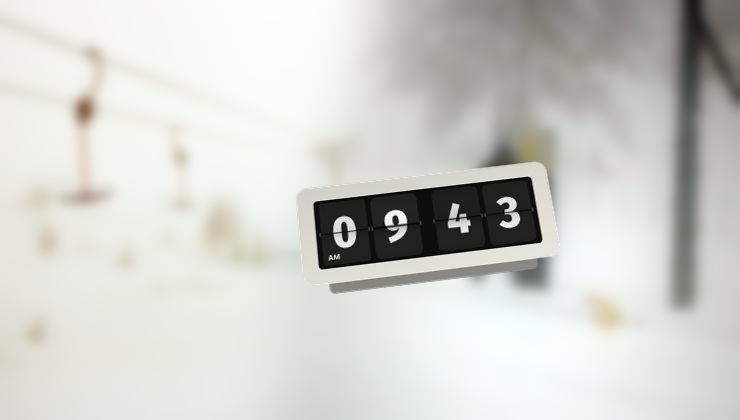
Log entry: {"hour": 9, "minute": 43}
